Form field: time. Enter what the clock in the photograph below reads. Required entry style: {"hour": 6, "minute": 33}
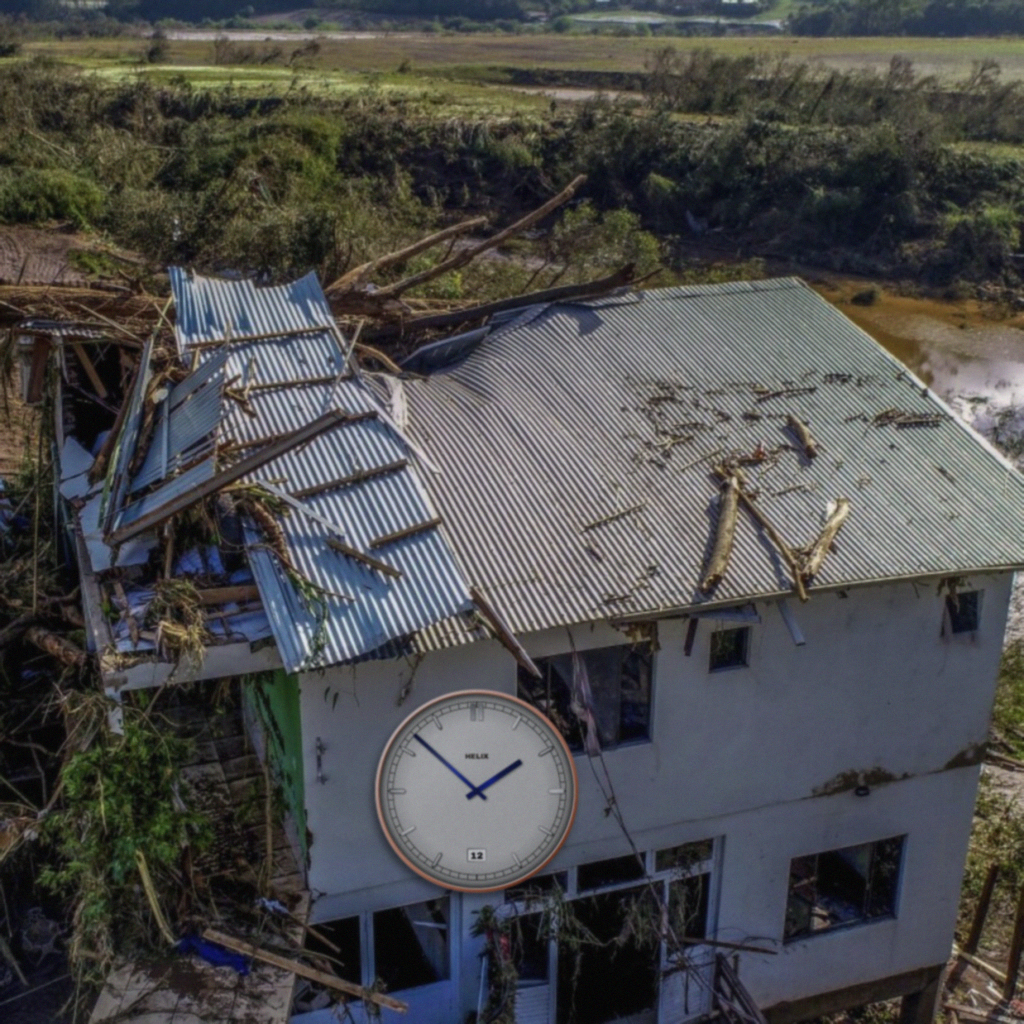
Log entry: {"hour": 1, "minute": 52}
